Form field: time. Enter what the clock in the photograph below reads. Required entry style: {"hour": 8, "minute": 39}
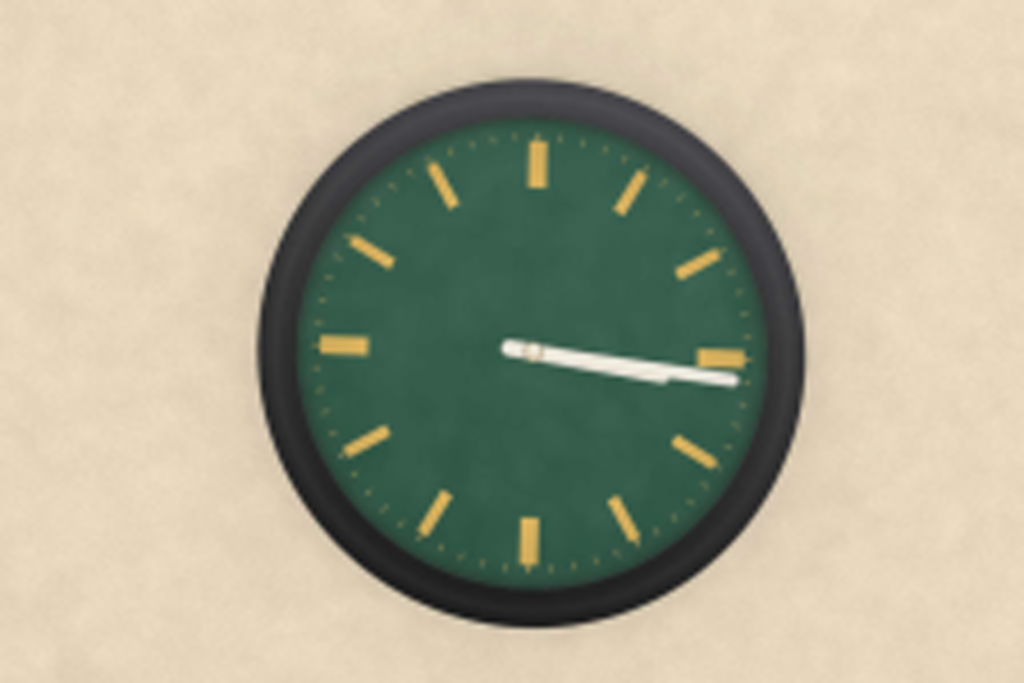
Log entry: {"hour": 3, "minute": 16}
